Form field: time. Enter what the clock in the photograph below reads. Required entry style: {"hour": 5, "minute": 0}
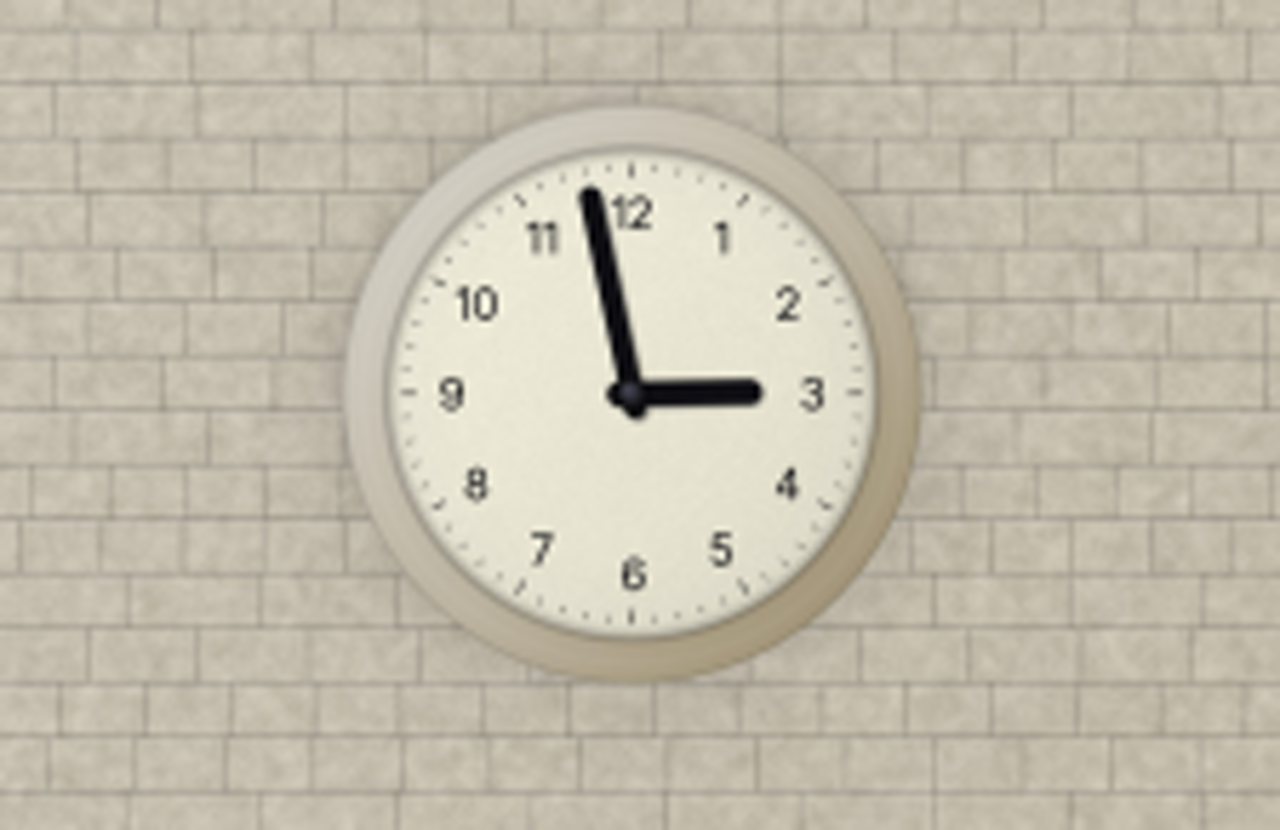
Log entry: {"hour": 2, "minute": 58}
